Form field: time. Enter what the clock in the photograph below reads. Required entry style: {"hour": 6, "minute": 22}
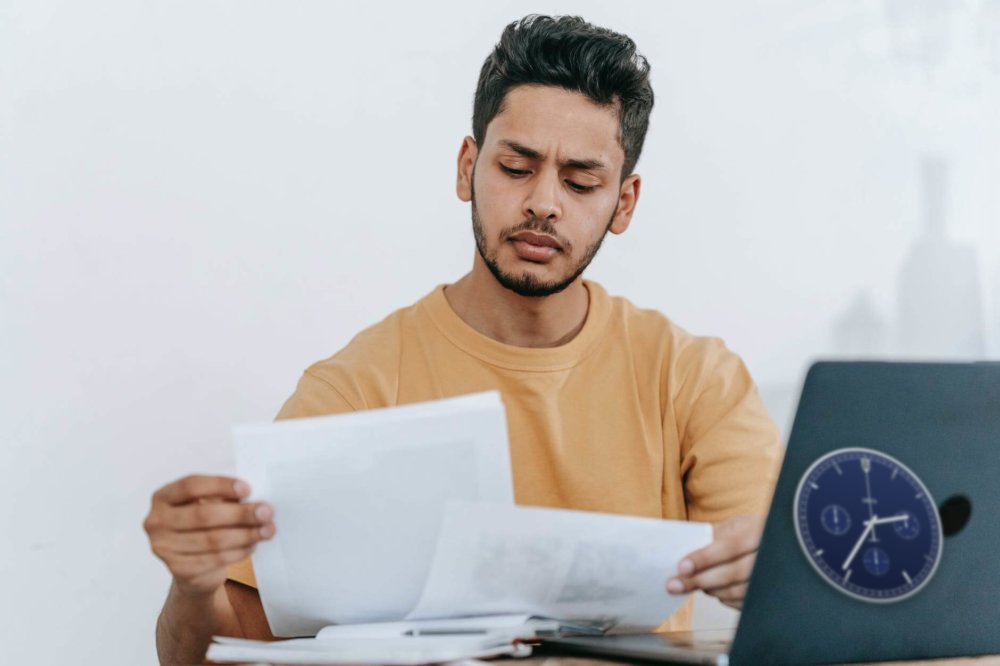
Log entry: {"hour": 2, "minute": 36}
